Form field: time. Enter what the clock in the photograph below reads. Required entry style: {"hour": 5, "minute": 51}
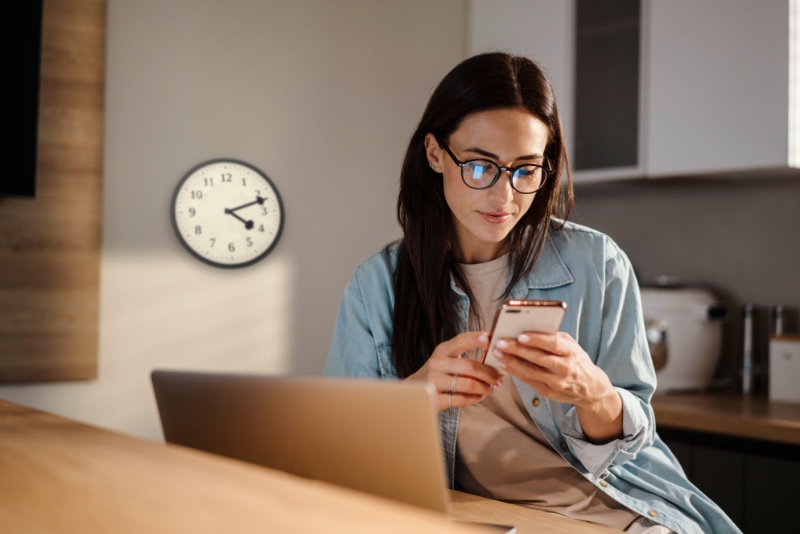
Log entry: {"hour": 4, "minute": 12}
